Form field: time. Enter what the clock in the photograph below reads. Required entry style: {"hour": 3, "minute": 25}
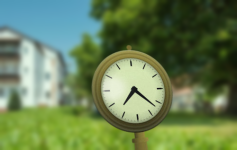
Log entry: {"hour": 7, "minute": 22}
